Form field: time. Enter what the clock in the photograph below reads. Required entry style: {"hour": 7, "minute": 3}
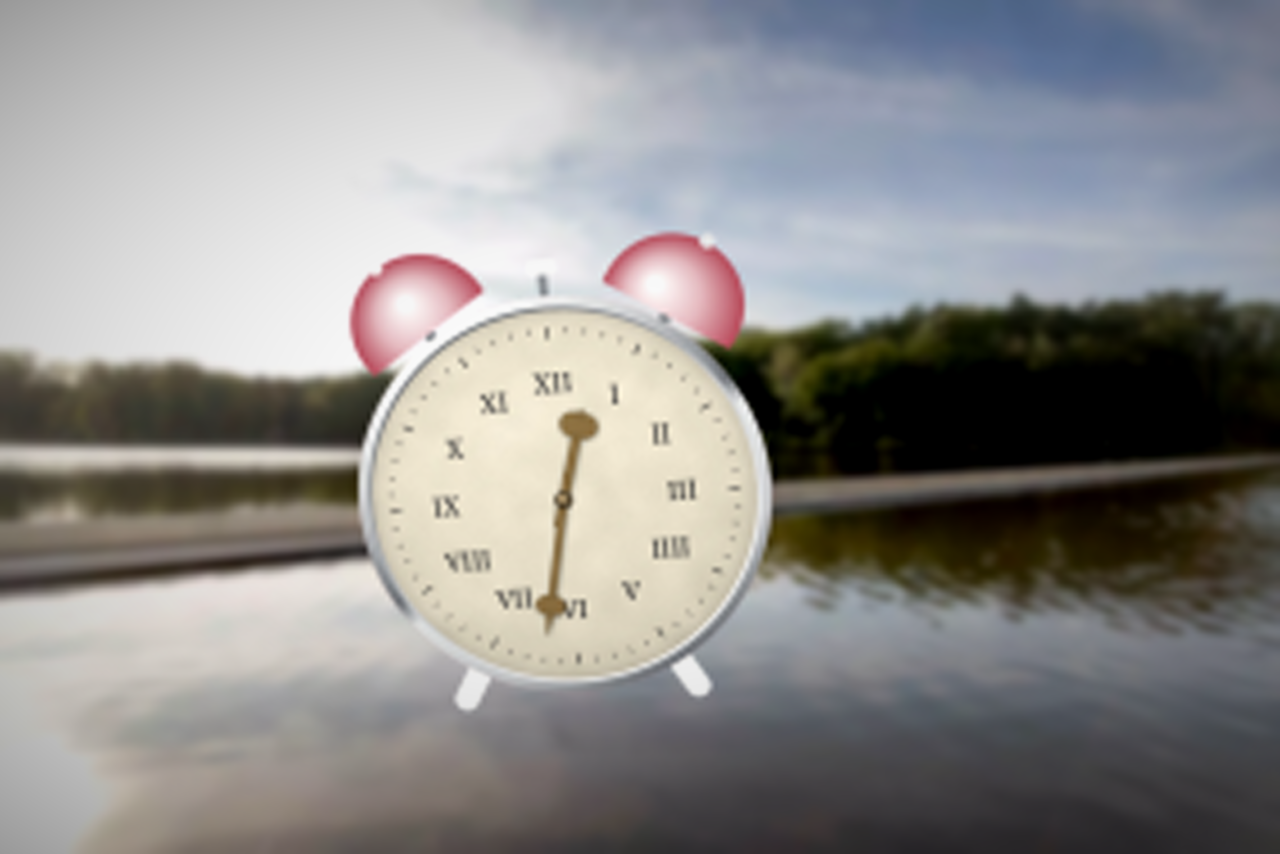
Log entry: {"hour": 12, "minute": 32}
